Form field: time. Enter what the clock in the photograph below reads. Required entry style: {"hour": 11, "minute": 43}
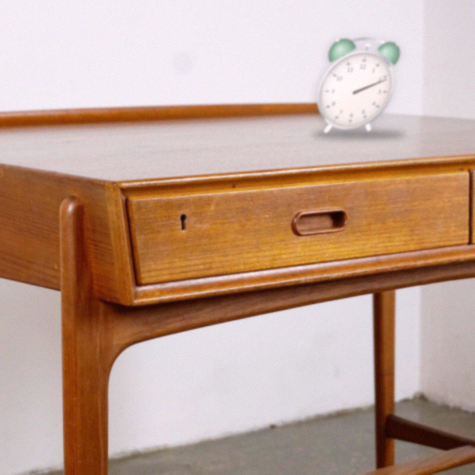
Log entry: {"hour": 2, "minute": 11}
